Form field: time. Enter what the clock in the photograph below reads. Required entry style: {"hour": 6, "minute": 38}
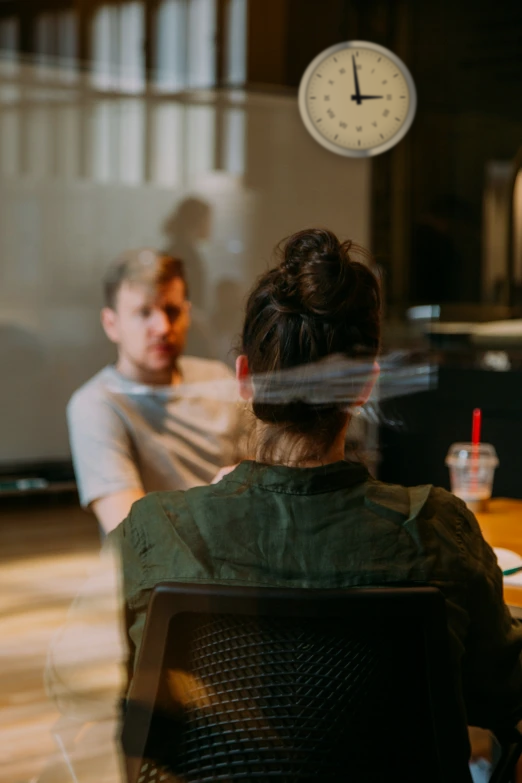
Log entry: {"hour": 2, "minute": 59}
